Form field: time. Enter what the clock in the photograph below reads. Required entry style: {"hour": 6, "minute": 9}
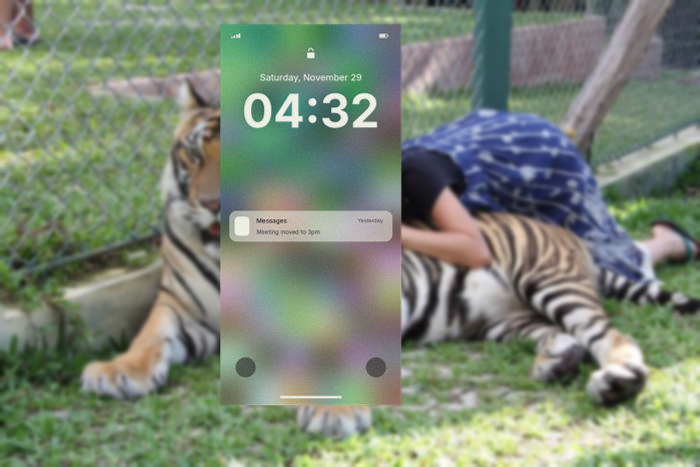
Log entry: {"hour": 4, "minute": 32}
